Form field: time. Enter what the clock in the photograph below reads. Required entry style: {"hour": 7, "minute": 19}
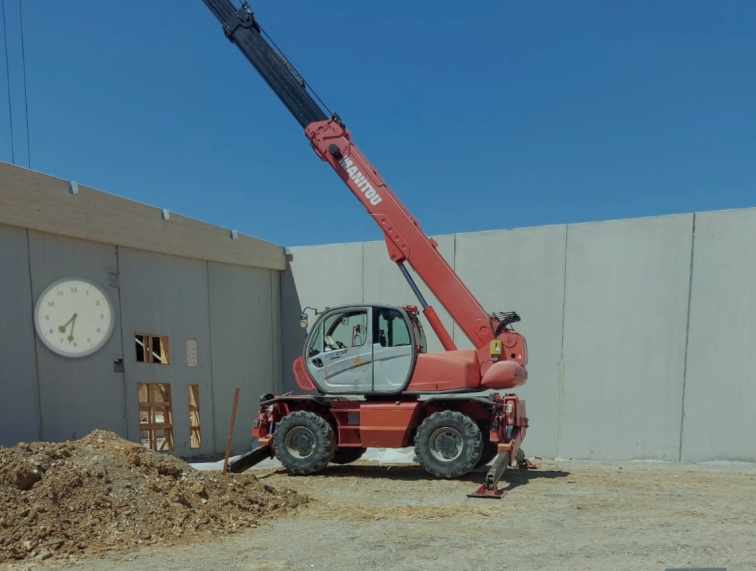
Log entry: {"hour": 7, "minute": 32}
